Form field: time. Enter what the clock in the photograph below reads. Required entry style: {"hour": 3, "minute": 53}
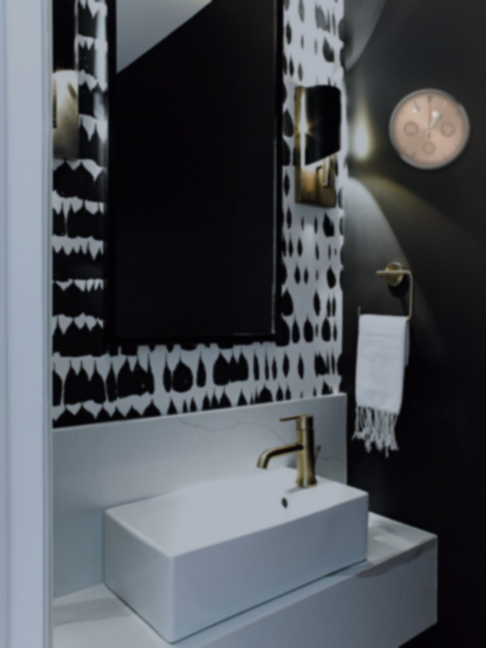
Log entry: {"hour": 12, "minute": 54}
